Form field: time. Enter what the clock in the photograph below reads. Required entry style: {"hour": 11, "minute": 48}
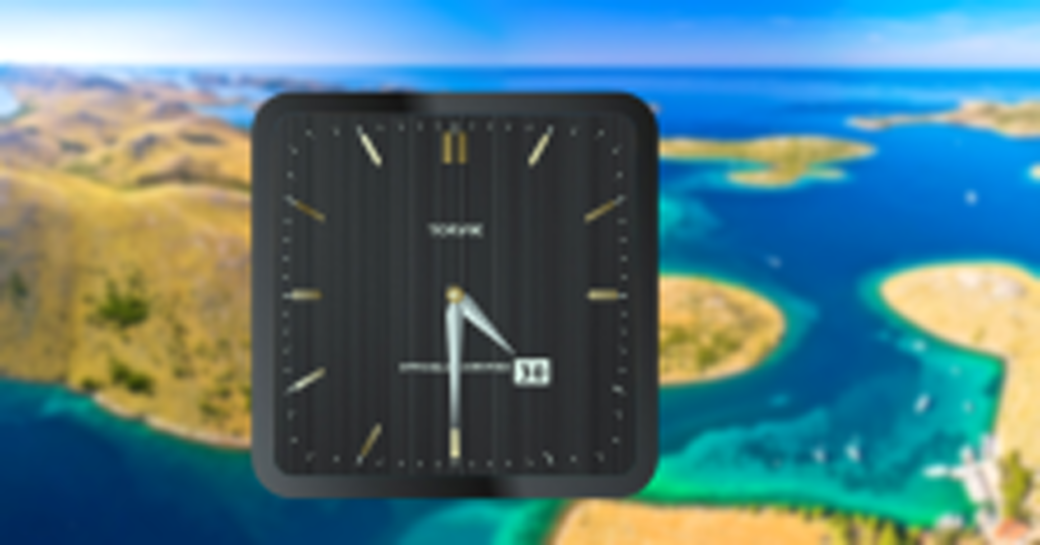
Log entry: {"hour": 4, "minute": 30}
